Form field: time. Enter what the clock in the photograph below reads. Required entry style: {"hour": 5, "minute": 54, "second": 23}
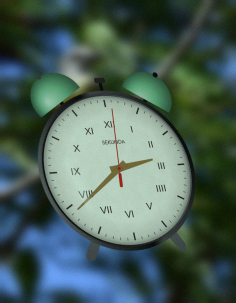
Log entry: {"hour": 2, "minute": 39, "second": 1}
